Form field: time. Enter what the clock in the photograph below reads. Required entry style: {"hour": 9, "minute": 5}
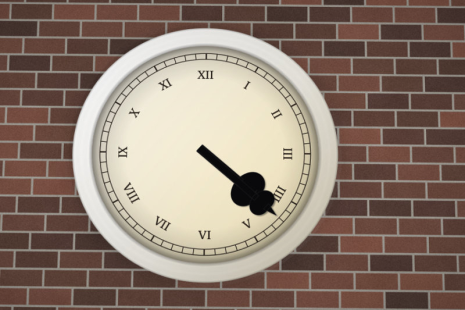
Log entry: {"hour": 4, "minute": 22}
